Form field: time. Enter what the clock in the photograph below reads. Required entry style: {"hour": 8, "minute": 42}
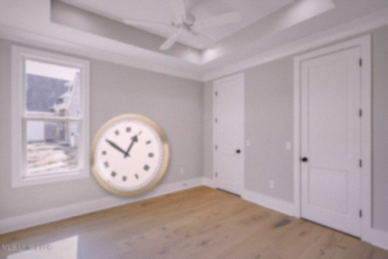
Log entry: {"hour": 12, "minute": 50}
